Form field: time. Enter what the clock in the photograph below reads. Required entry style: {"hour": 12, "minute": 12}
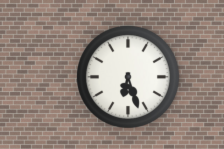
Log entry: {"hour": 6, "minute": 27}
